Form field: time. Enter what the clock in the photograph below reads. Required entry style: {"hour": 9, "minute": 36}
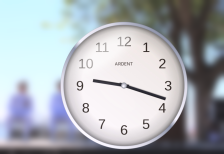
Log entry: {"hour": 9, "minute": 18}
